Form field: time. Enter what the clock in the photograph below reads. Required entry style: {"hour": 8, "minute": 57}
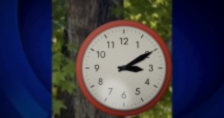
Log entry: {"hour": 3, "minute": 10}
